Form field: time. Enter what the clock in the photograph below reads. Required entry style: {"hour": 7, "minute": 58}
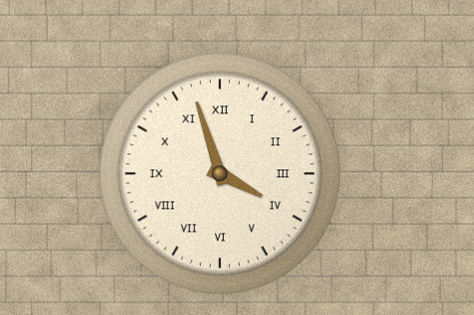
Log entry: {"hour": 3, "minute": 57}
